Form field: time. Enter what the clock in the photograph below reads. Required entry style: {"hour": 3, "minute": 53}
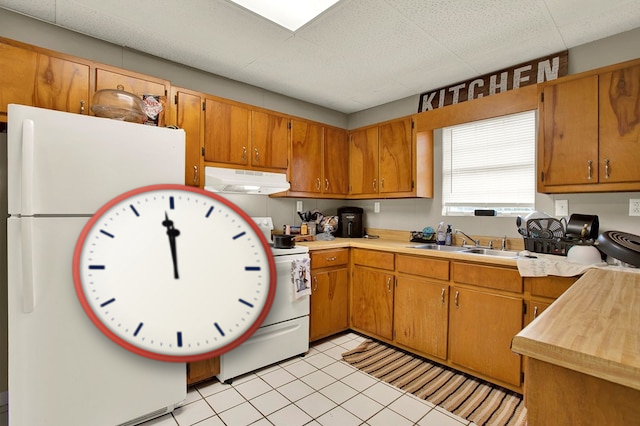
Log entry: {"hour": 11, "minute": 59}
